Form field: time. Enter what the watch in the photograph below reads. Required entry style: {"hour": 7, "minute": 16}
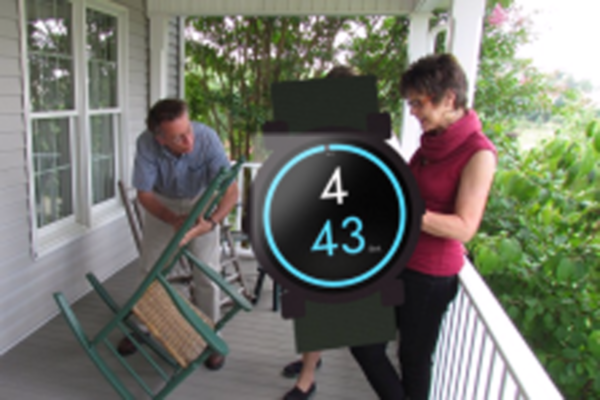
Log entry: {"hour": 4, "minute": 43}
